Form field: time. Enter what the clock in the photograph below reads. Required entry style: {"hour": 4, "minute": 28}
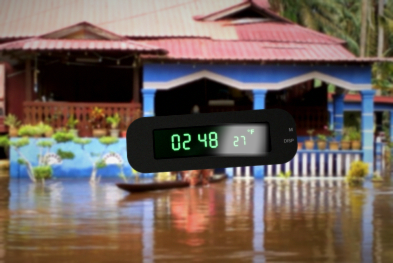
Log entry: {"hour": 2, "minute": 48}
